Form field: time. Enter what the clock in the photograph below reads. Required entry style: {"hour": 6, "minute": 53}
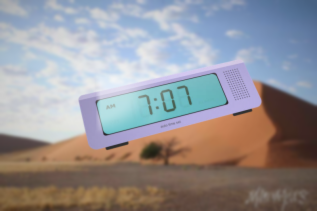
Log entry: {"hour": 7, "minute": 7}
